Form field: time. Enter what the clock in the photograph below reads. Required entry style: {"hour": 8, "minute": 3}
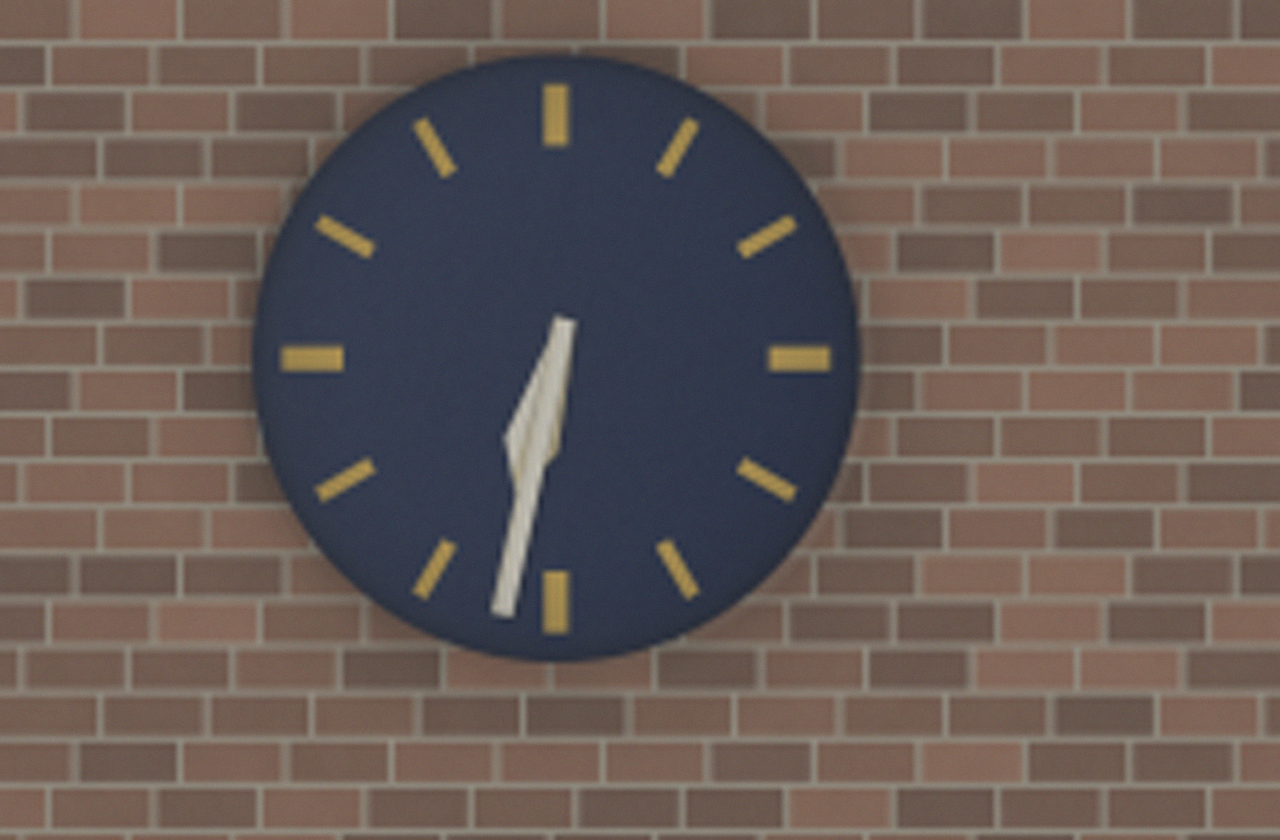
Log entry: {"hour": 6, "minute": 32}
